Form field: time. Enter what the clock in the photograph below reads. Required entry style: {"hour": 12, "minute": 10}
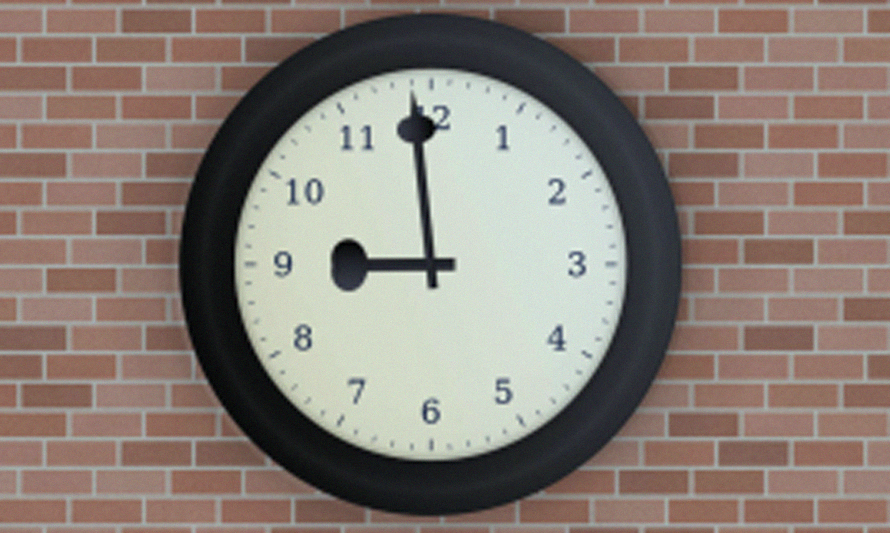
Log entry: {"hour": 8, "minute": 59}
